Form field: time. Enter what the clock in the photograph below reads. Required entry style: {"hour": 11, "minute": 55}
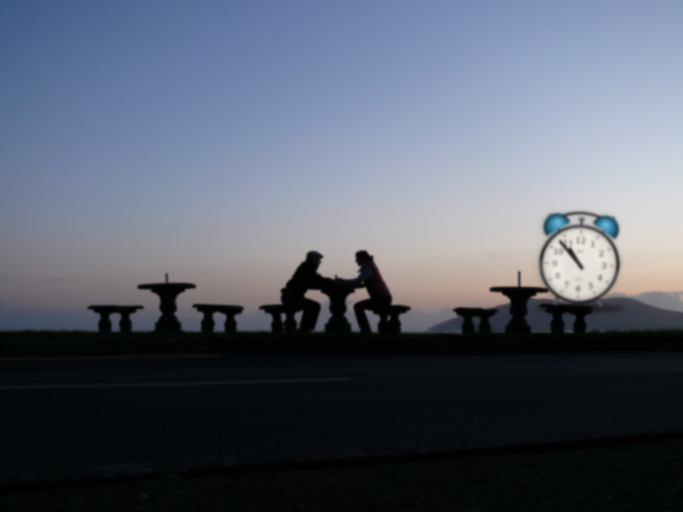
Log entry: {"hour": 10, "minute": 53}
